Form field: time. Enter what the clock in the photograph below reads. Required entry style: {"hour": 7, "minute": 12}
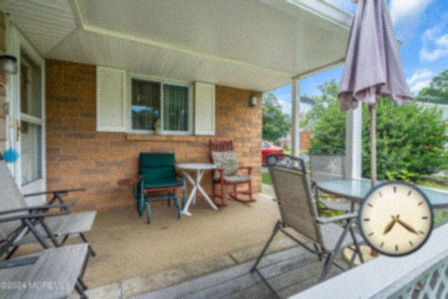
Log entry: {"hour": 7, "minute": 21}
